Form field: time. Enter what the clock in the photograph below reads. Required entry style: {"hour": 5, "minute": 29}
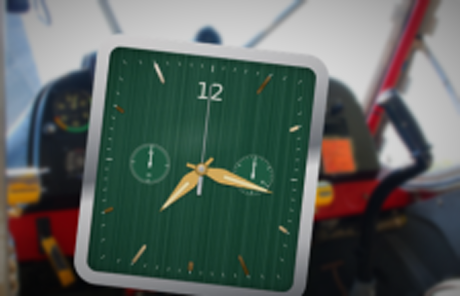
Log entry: {"hour": 7, "minute": 17}
